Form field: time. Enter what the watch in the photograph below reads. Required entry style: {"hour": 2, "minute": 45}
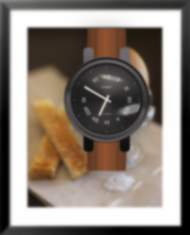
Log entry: {"hour": 6, "minute": 50}
